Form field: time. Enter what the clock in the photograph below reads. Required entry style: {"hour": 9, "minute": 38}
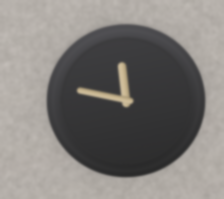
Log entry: {"hour": 11, "minute": 47}
